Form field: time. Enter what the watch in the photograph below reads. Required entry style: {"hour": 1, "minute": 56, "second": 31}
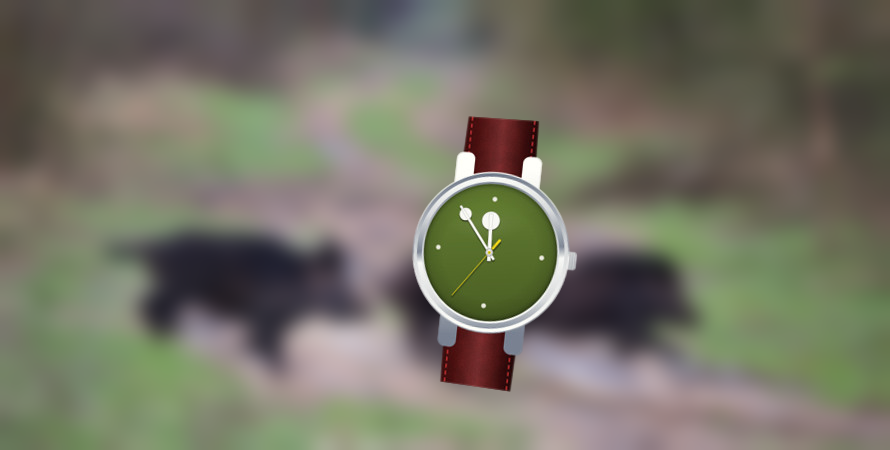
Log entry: {"hour": 11, "minute": 53, "second": 36}
